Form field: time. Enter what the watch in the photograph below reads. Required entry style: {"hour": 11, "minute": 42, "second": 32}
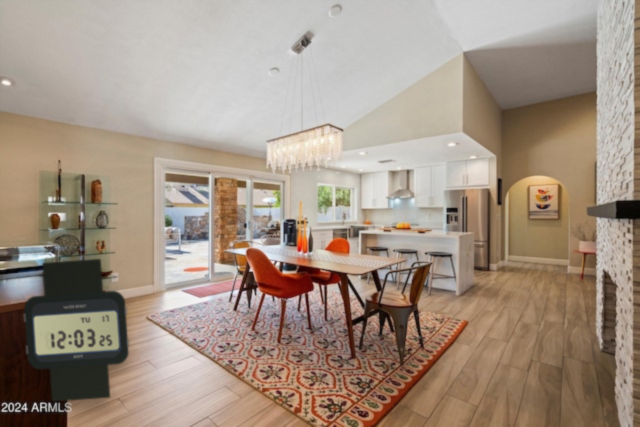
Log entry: {"hour": 12, "minute": 3, "second": 25}
